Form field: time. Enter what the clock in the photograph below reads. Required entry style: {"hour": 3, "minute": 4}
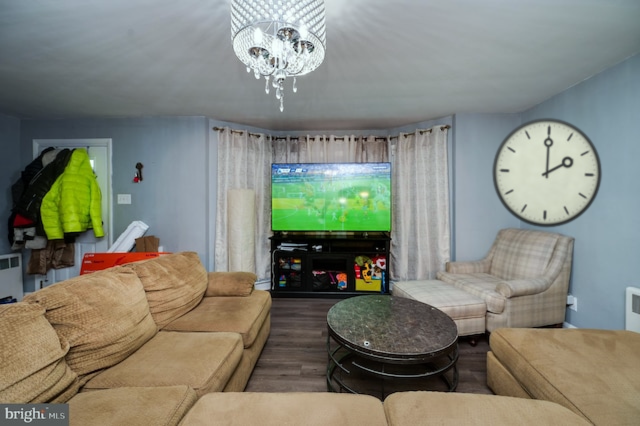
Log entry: {"hour": 2, "minute": 0}
